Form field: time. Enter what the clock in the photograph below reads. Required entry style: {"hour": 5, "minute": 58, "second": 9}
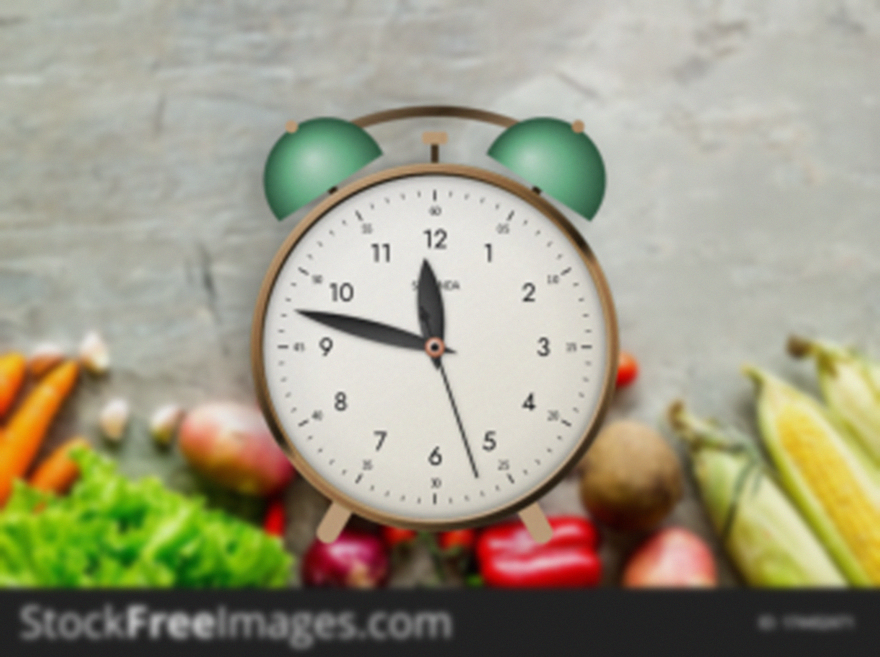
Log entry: {"hour": 11, "minute": 47, "second": 27}
